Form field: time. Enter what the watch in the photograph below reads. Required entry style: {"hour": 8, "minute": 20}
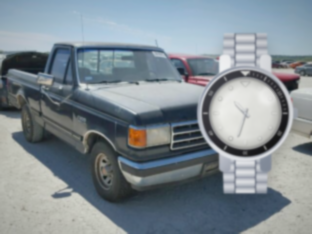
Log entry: {"hour": 10, "minute": 33}
